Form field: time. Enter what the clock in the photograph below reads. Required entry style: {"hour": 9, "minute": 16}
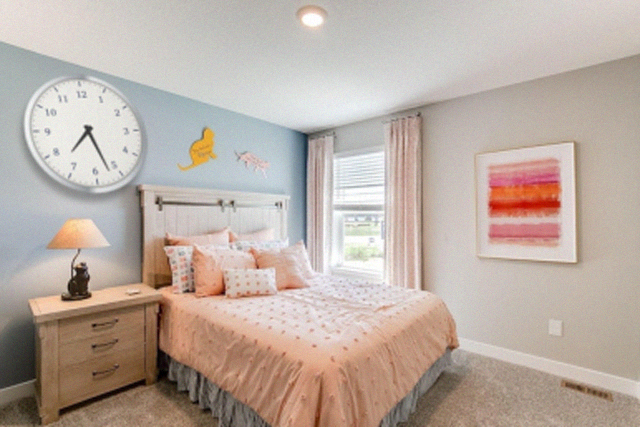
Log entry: {"hour": 7, "minute": 27}
